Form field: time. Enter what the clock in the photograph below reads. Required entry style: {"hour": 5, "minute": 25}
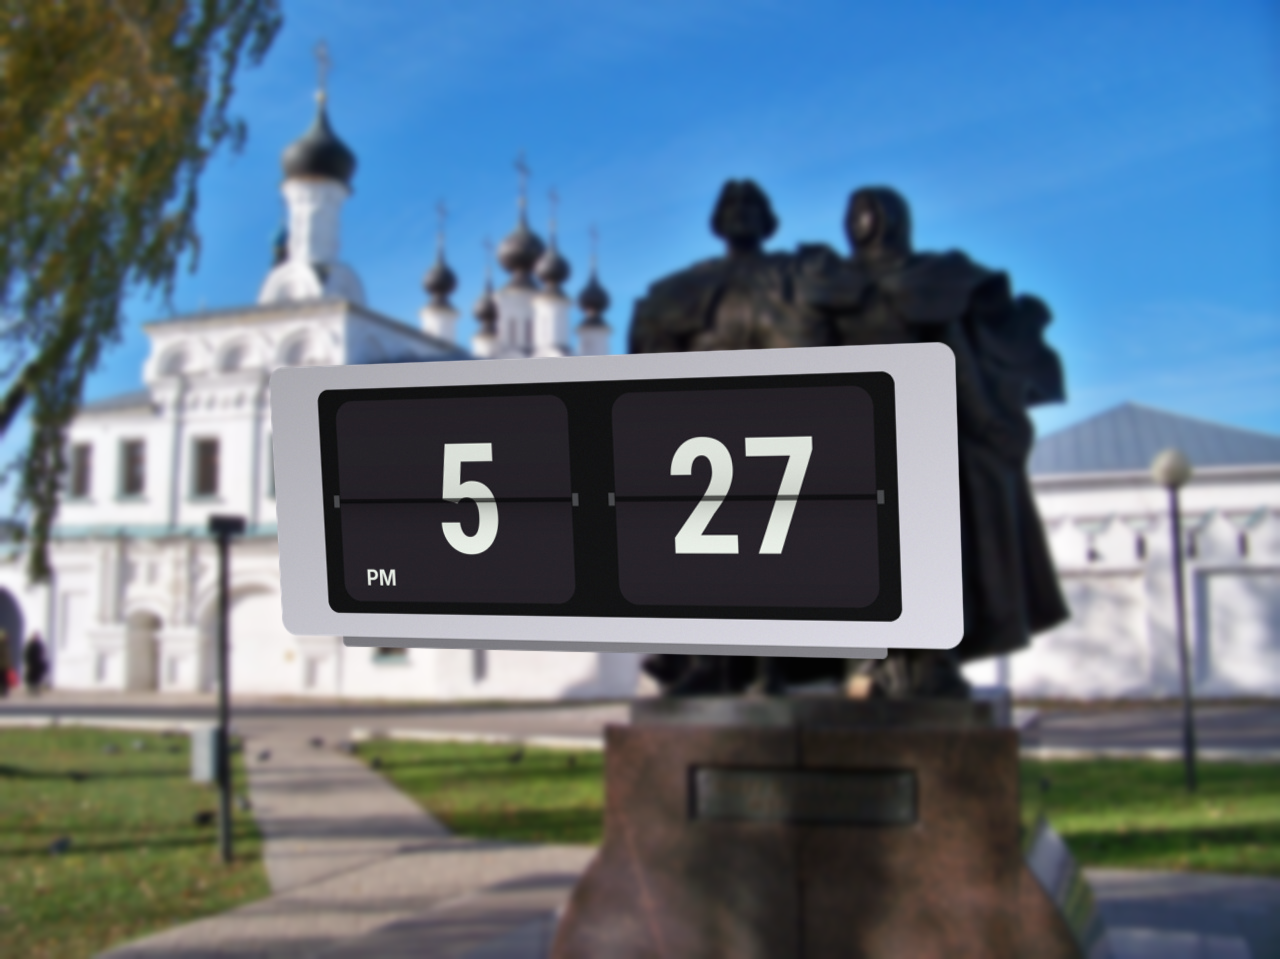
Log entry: {"hour": 5, "minute": 27}
